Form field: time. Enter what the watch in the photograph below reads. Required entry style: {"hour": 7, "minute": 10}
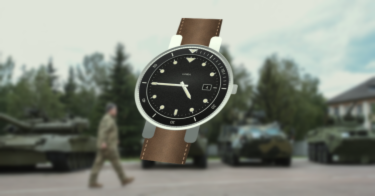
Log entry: {"hour": 4, "minute": 45}
